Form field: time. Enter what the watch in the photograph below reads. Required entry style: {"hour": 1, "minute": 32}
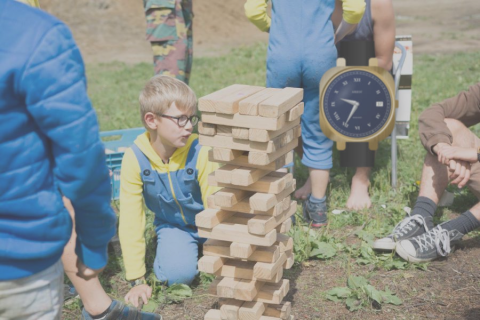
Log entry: {"hour": 9, "minute": 35}
